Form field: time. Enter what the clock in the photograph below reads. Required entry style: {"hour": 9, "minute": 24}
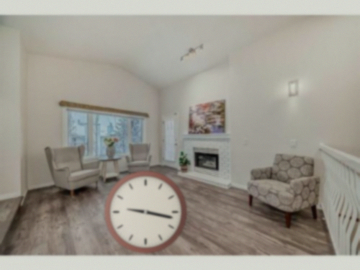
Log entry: {"hour": 9, "minute": 17}
